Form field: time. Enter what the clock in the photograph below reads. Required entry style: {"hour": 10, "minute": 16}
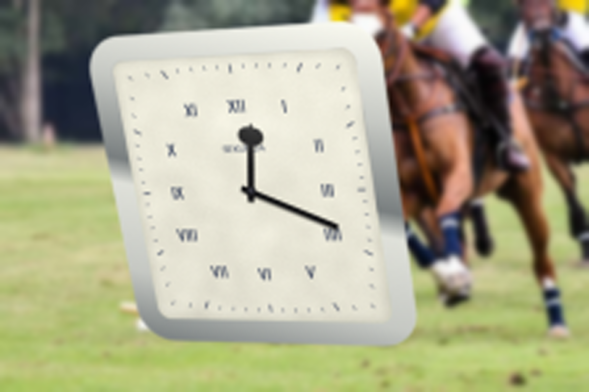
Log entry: {"hour": 12, "minute": 19}
